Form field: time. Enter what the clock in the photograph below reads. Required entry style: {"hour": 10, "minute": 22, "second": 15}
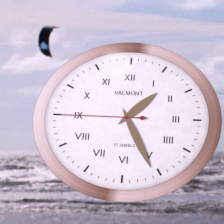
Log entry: {"hour": 1, "minute": 25, "second": 45}
